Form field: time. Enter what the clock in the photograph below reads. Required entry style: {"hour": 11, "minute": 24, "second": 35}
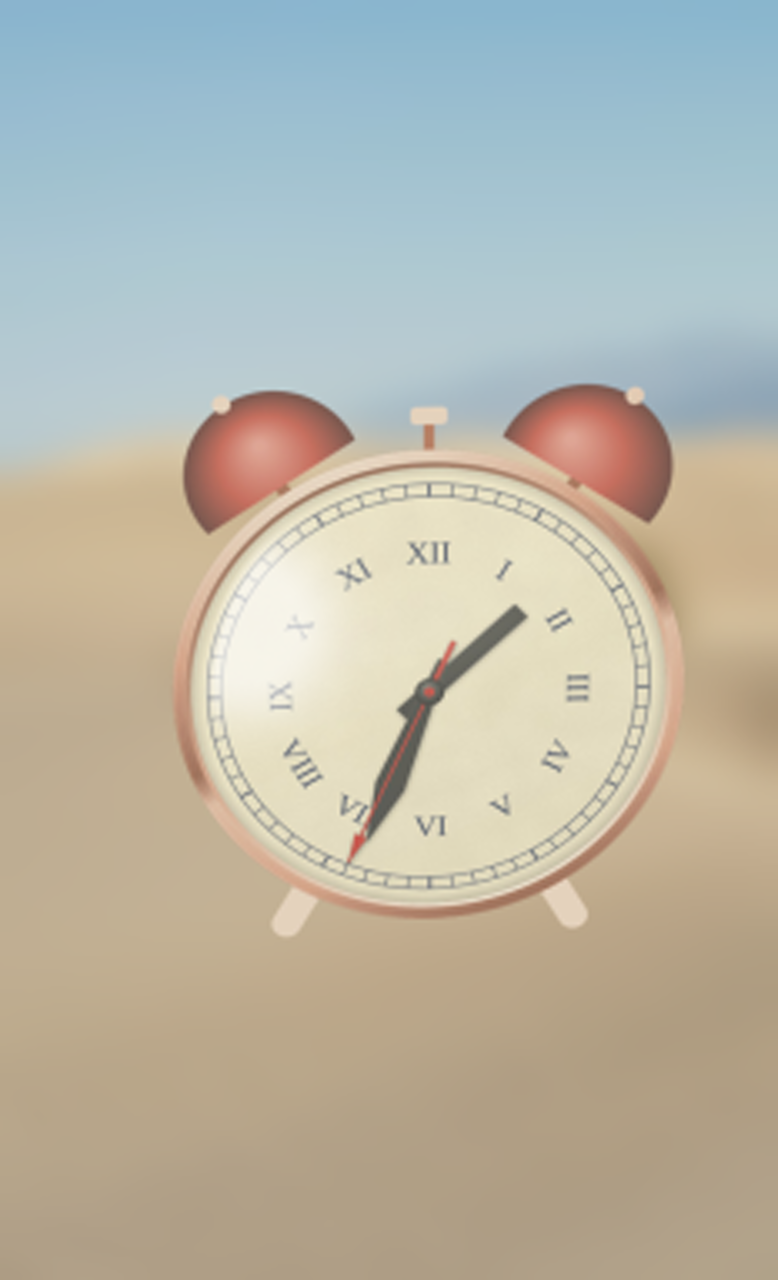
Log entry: {"hour": 1, "minute": 33, "second": 34}
